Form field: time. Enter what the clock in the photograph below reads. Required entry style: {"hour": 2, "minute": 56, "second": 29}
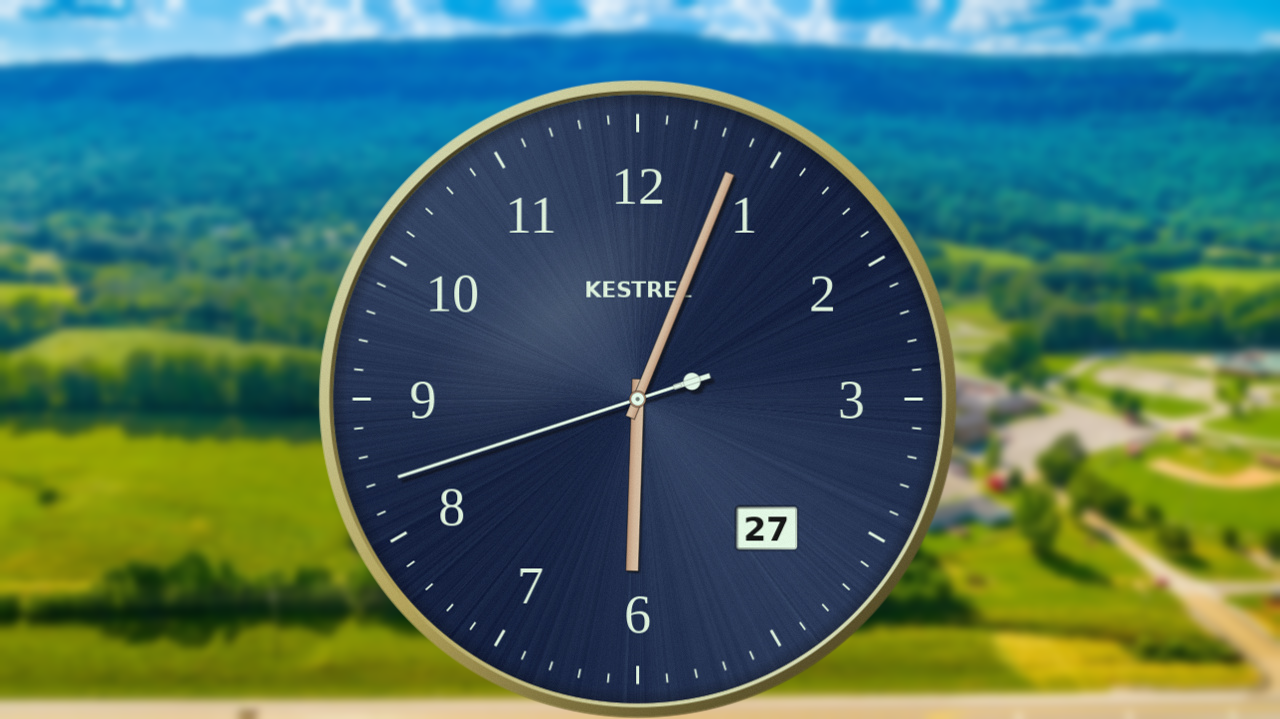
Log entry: {"hour": 6, "minute": 3, "second": 42}
